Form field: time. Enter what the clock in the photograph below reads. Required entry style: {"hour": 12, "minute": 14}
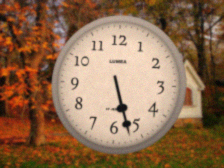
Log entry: {"hour": 5, "minute": 27}
